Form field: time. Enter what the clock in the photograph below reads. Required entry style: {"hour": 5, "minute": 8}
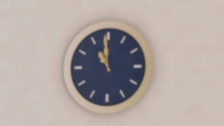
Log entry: {"hour": 10, "minute": 59}
